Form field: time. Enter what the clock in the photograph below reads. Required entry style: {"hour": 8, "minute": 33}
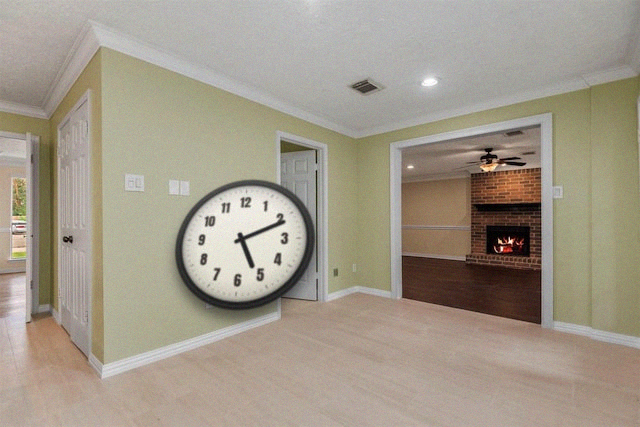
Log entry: {"hour": 5, "minute": 11}
